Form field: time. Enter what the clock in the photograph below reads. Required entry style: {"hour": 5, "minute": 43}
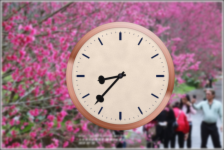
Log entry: {"hour": 8, "minute": 37}
